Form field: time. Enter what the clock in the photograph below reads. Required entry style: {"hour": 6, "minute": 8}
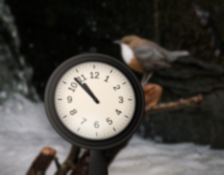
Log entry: {"hour": 10, "minute": 53}
